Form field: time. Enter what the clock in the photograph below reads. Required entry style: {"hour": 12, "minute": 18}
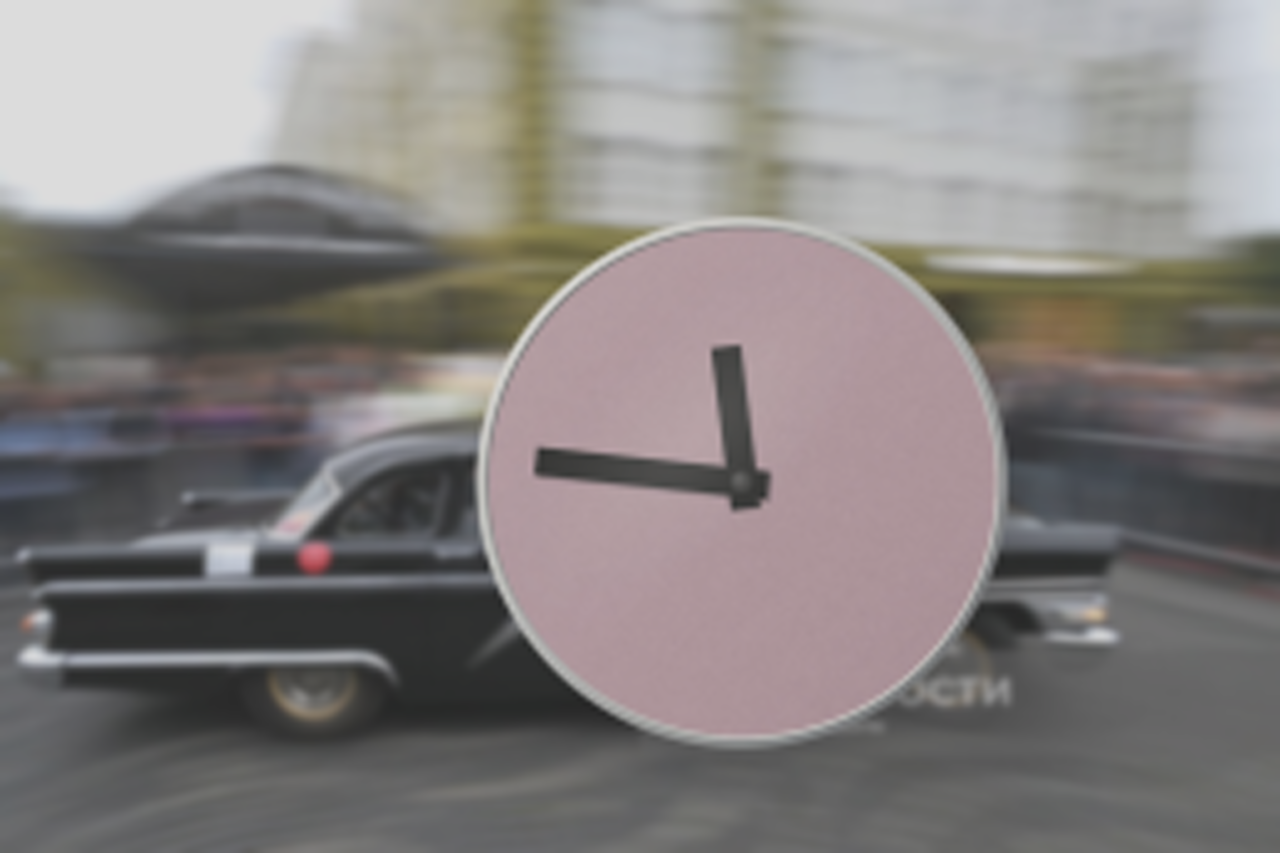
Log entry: {"hour": 11, "minute": 46}
